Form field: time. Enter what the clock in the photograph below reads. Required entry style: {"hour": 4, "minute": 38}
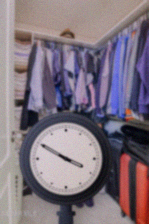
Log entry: {"hour": 3, "minute": 50}
